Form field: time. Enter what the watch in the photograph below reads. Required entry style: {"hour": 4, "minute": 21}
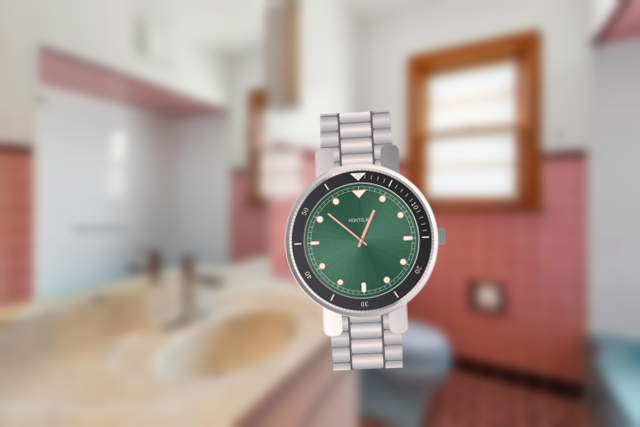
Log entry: {"hour": 12, "minute": 52}
